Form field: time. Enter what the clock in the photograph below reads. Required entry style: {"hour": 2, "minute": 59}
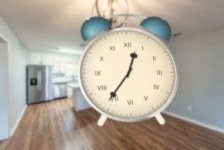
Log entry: {"hour": 12, "minute": 36}
